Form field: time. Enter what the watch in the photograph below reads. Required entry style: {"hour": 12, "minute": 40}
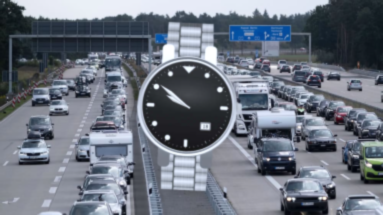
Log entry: {"hour": 9, "minute": 51}
